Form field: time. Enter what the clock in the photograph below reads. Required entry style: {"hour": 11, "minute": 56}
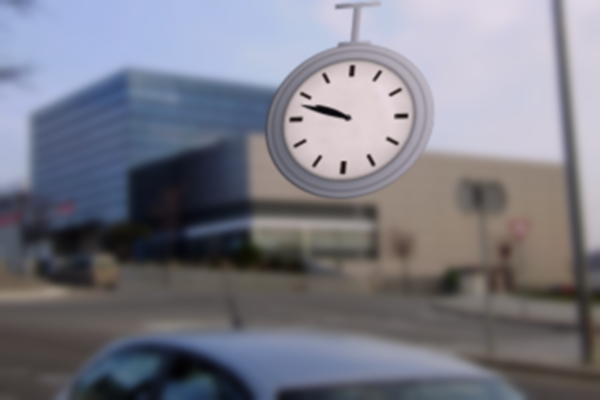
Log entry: {"hour": 9, "minute": 48}
